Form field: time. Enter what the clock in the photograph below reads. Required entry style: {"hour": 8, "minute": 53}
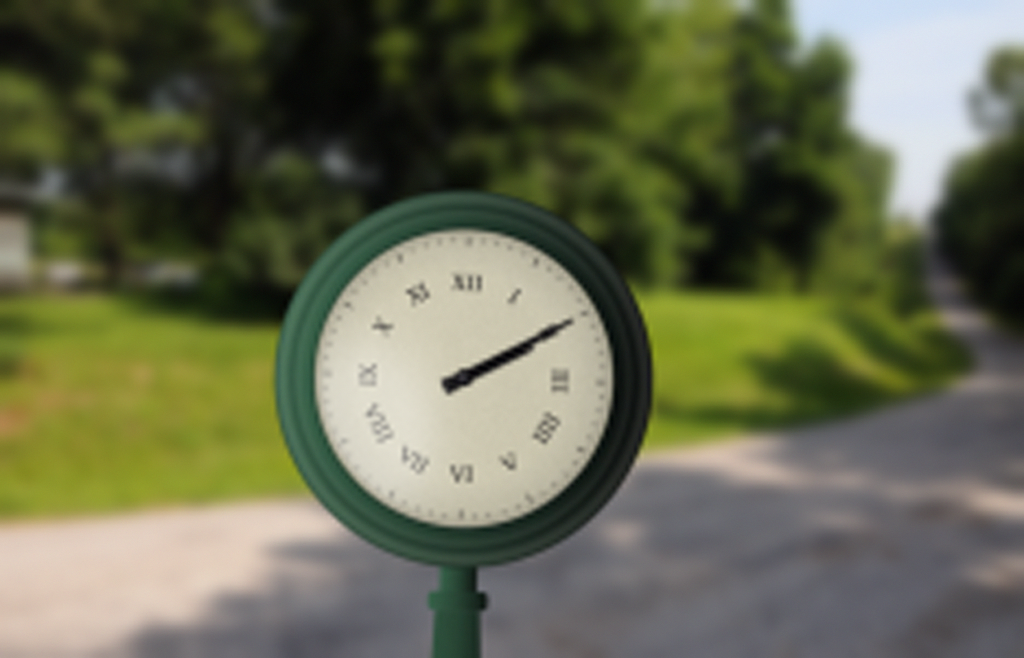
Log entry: {"hour": 2, "minute": 10}
